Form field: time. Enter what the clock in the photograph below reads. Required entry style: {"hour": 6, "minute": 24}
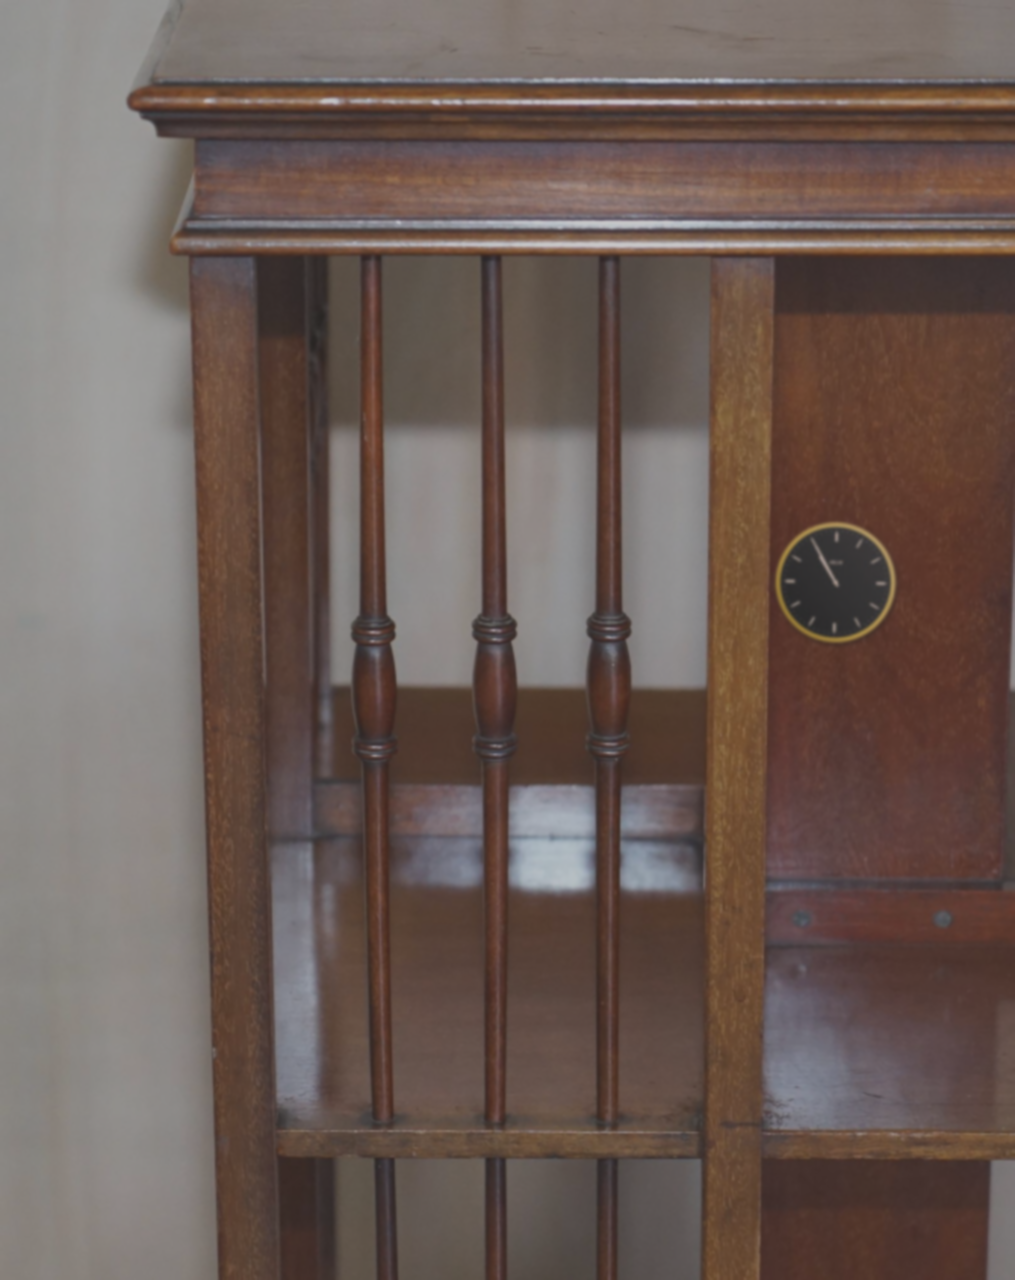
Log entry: {"hour": 10, "minute": 55}
